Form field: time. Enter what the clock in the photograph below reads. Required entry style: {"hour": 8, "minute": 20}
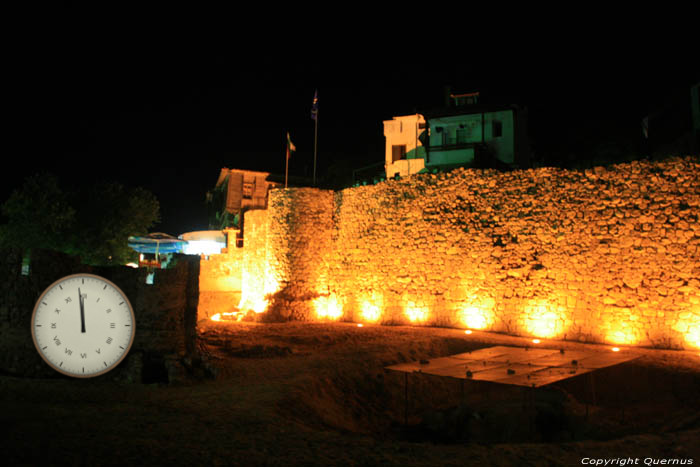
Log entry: {"hour": 11, "minute": 59}
